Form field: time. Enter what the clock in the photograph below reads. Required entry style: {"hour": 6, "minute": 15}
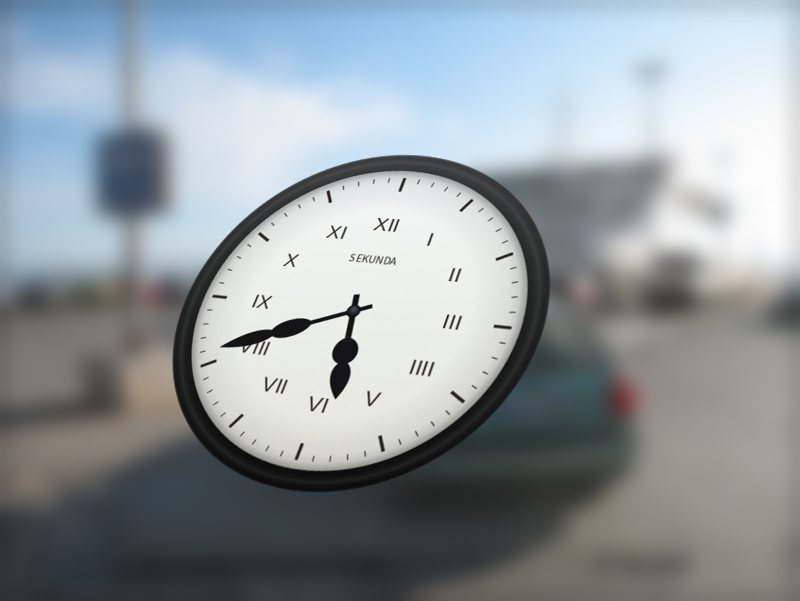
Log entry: {"hour": 5, "minute": 41}
